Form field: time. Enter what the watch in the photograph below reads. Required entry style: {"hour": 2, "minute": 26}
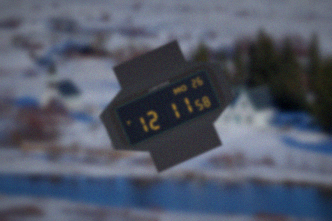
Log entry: {"hour": 12, "minute": 11}
